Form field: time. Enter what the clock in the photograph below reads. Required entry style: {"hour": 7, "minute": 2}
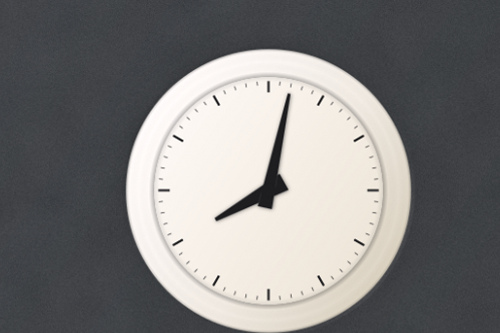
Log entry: {"hour": 8, "minute": 2}
